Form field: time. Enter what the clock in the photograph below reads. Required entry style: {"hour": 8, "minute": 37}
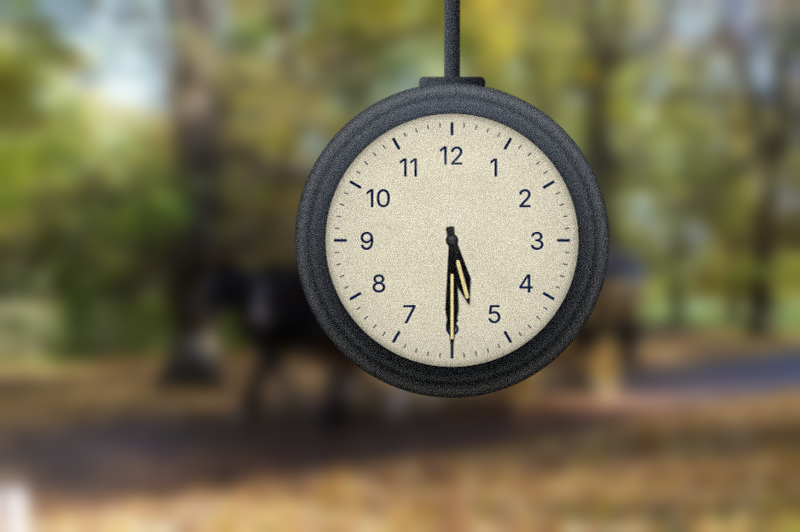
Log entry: {"hour": 5, "minute": 30}
